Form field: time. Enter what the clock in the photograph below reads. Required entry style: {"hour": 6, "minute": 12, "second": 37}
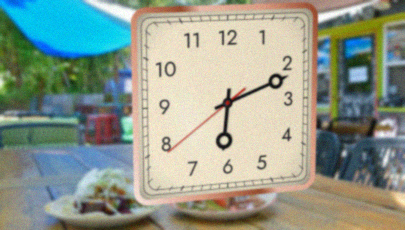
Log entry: {"hour": 6, "minute": 11, "second": 39}
